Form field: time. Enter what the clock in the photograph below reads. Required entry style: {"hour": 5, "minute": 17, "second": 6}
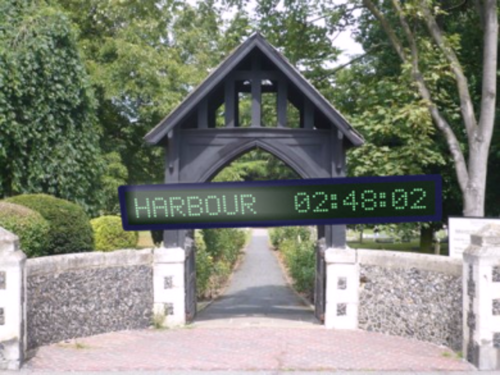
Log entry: {"hour": 2, "minute": 48, "second": 2}
